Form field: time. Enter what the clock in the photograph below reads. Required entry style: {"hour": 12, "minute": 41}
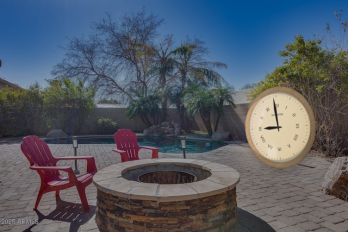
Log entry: {"hour": 8, "minute": 59}
